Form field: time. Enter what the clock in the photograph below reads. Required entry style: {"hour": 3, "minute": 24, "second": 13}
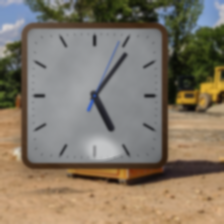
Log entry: {"hour": 5, "minute": 6, "second": 4}
